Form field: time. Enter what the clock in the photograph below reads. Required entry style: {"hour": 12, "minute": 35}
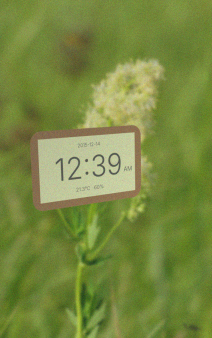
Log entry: {"hour": 12, "minute": 39}
